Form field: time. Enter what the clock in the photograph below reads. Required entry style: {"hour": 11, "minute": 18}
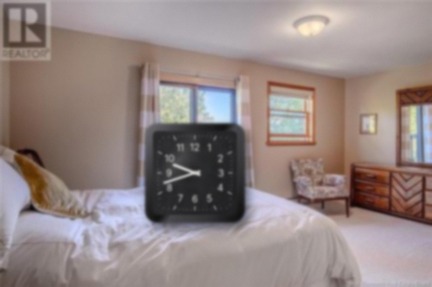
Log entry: {"hour": 9, "minute": 42}
